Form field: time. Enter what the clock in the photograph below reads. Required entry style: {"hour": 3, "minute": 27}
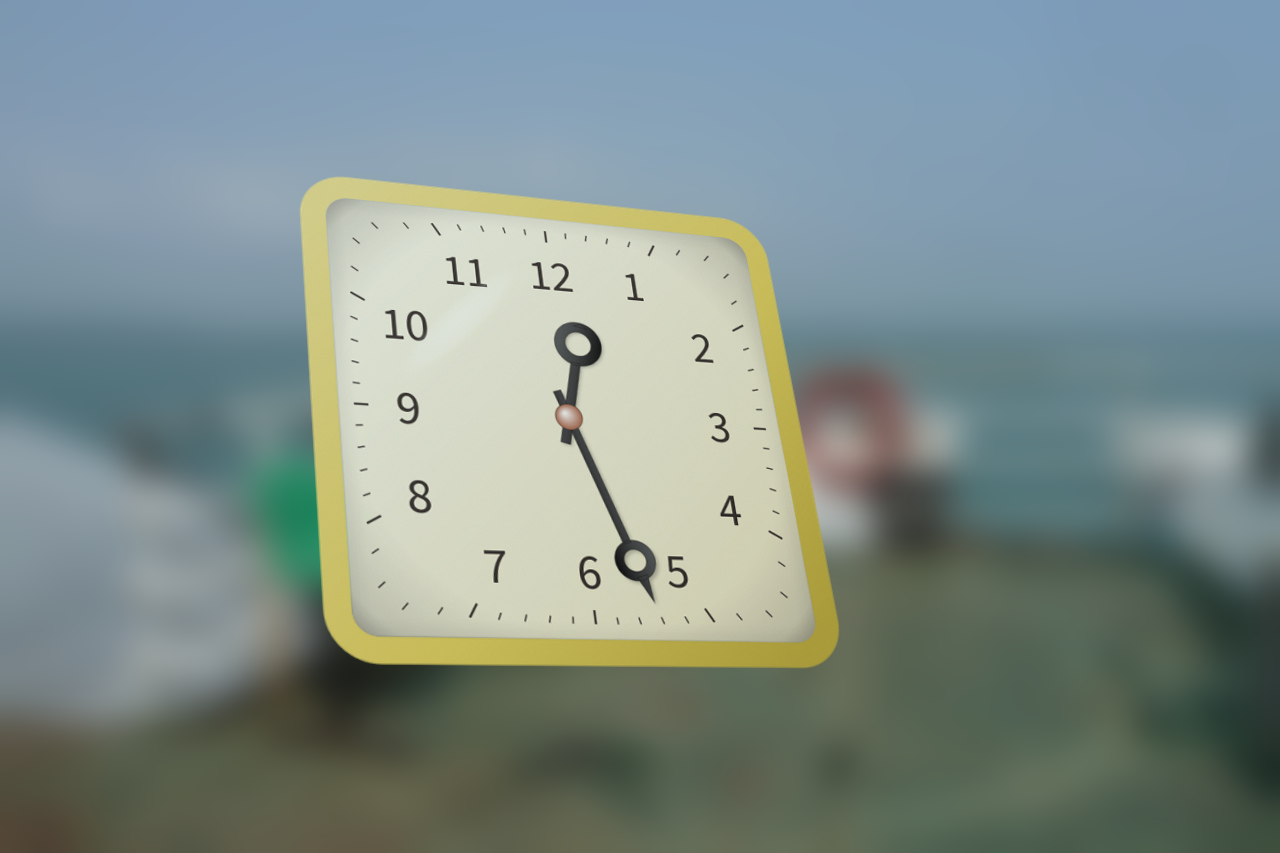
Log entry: {"hour": 12, "minute": 27}
